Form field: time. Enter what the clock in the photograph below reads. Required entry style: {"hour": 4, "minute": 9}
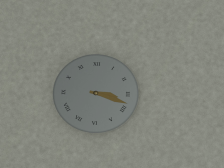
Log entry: {"hour": 3, "minute": 18}
